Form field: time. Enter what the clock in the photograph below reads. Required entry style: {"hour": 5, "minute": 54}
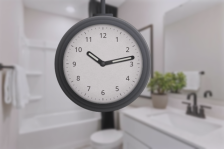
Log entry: {"hour": 10, "minute": 13}
